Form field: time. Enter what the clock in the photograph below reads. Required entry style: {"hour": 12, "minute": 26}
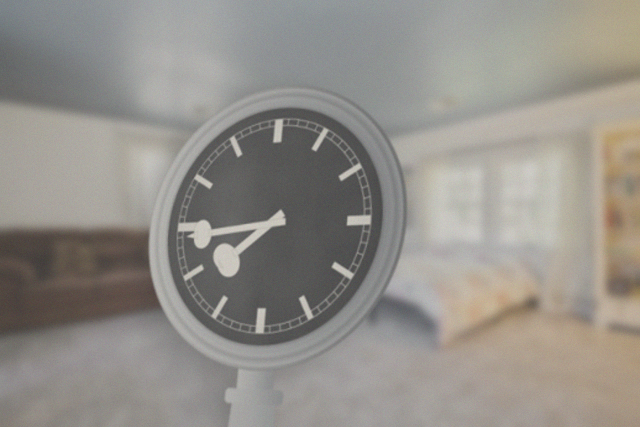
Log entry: {"hour": 7, "minute": 44}
